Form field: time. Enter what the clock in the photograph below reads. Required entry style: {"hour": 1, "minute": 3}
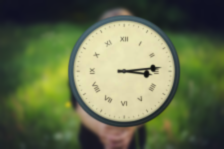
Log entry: {"hour": 3, "minute": 14}
